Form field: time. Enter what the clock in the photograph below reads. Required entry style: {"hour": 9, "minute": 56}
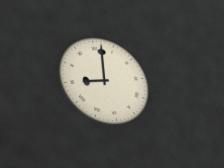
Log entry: {"hour": 9, "minute": 2}
